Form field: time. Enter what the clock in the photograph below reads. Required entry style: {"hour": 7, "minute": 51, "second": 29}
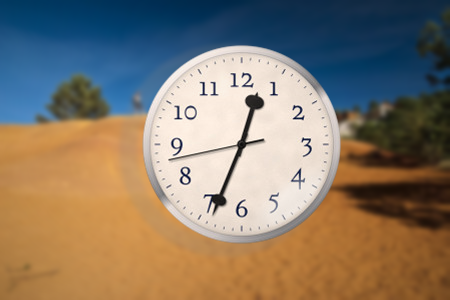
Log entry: {"hour": 12, "minute": 33, "second": 43}
